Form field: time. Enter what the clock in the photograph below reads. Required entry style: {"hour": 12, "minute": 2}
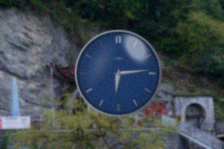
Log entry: {"hour": 6, "minute": 14}
